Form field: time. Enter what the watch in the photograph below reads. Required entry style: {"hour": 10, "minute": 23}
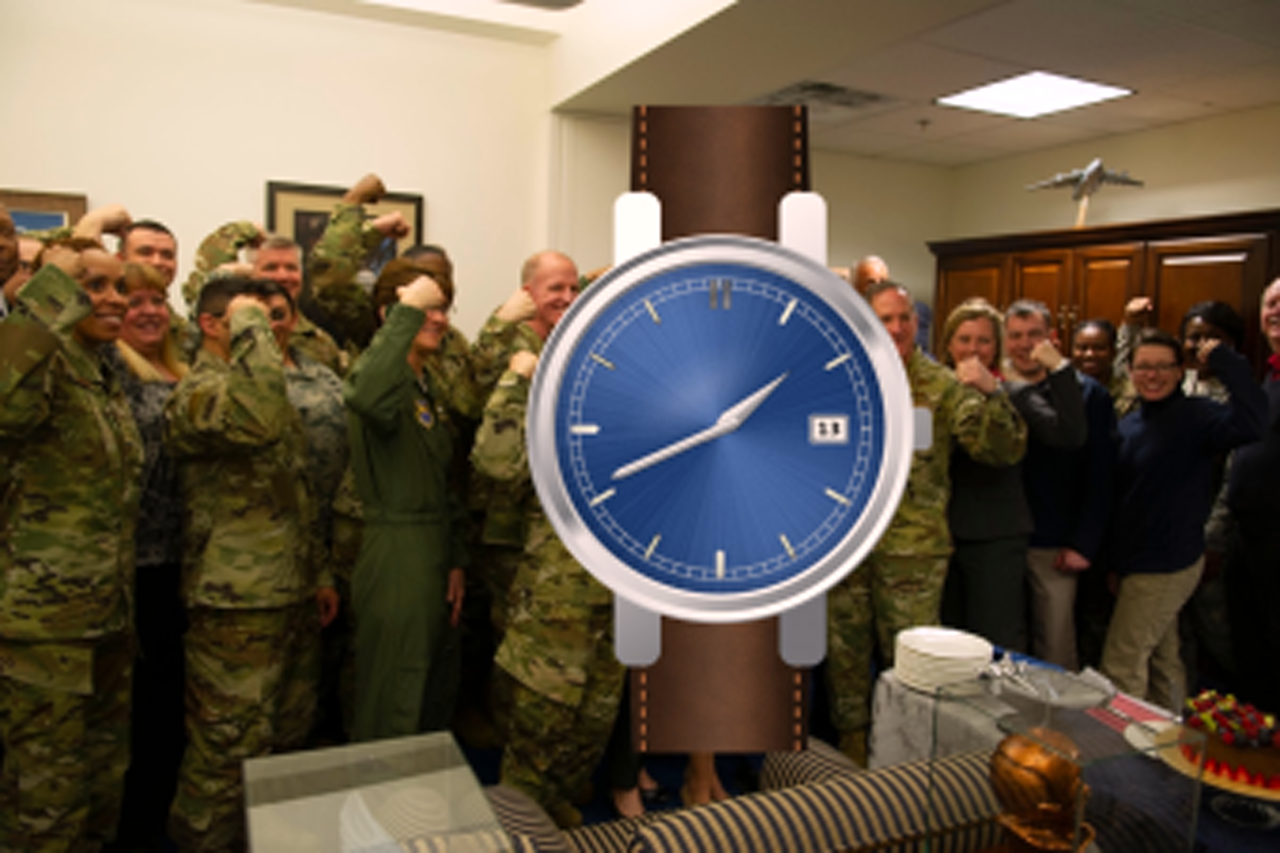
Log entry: {"hour": 1, "minute": 41}
